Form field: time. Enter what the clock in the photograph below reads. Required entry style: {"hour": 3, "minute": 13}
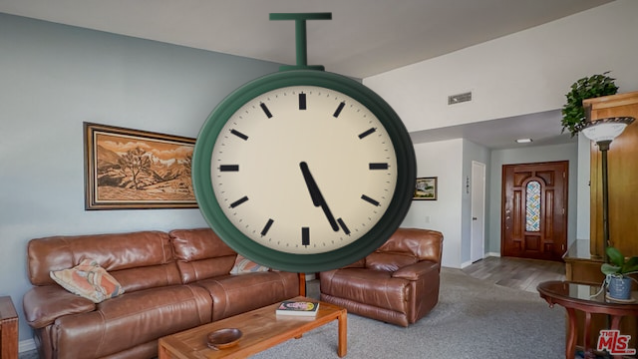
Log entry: {"hour": 5, "minute": 26}
